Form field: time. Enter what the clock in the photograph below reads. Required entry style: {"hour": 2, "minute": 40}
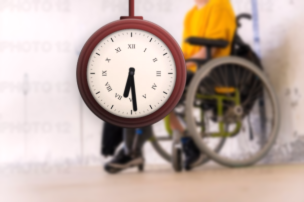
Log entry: {"hour": 6, "minute": 29}
